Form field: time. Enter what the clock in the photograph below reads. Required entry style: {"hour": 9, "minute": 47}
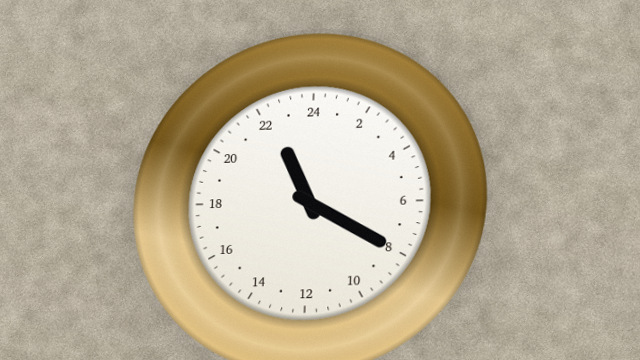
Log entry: {"hour": 22, "minute": 20}
